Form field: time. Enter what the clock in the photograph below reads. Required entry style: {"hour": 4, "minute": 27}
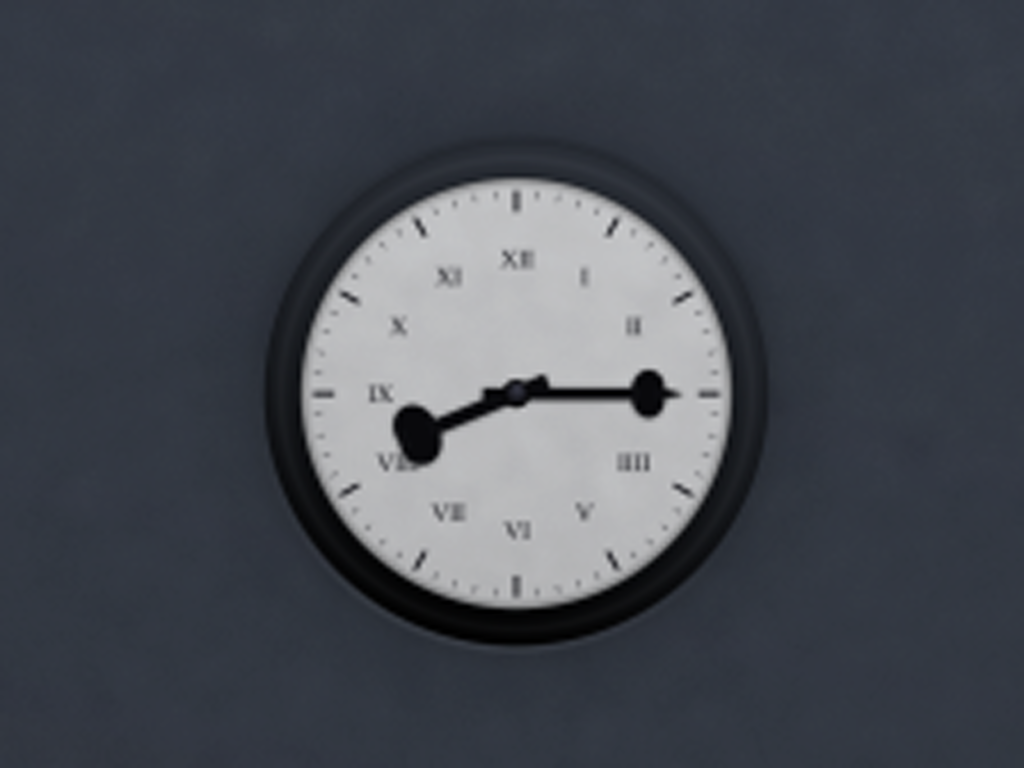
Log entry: {"hour": 8, "minute": 15}
